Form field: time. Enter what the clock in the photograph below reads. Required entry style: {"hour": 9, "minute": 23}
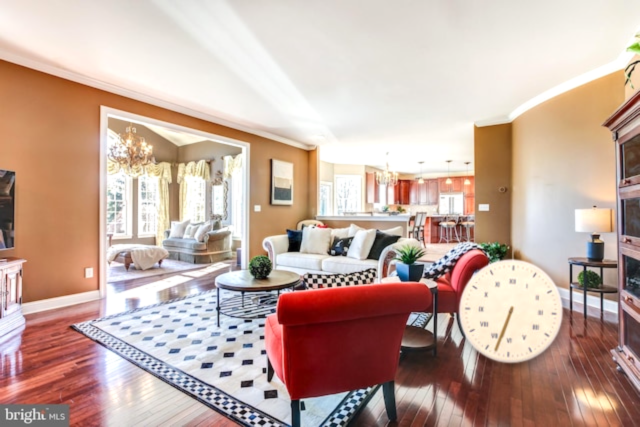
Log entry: {"hour": 6, "minute": 33}
